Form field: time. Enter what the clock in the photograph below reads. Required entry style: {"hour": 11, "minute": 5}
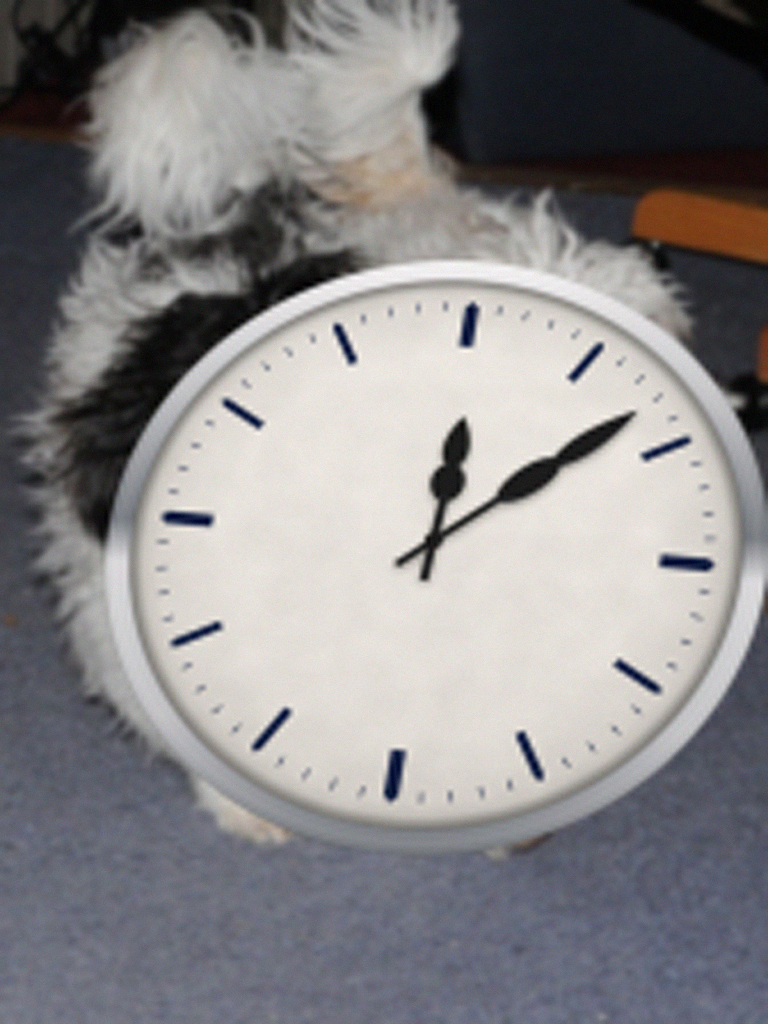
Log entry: {"hour": 12, "minute": 8}
